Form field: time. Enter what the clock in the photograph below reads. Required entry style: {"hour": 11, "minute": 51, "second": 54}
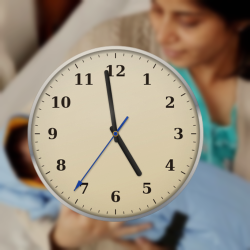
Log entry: {"hour": 4, "minute": 58, "second": 36}
